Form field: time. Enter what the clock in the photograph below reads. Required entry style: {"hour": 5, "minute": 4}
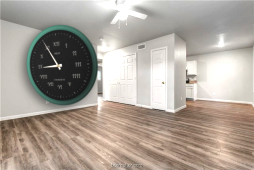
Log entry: {"hour": 8, "minute": 55}
